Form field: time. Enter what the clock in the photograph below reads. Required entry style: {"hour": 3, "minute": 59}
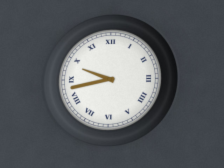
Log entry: {"hour": 9, "minute": 43}
